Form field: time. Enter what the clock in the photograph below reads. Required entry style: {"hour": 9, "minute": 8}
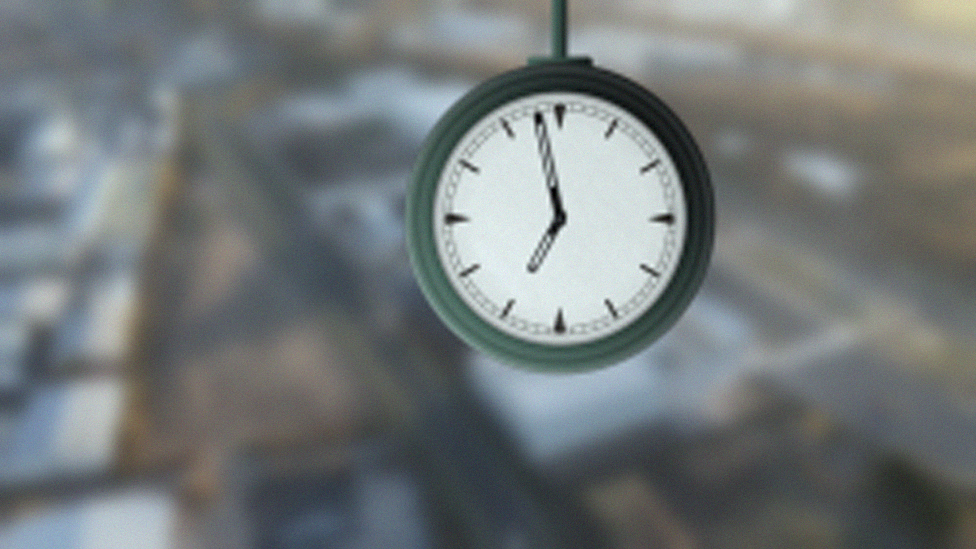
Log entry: {"hour": 6, "minute": 58}
